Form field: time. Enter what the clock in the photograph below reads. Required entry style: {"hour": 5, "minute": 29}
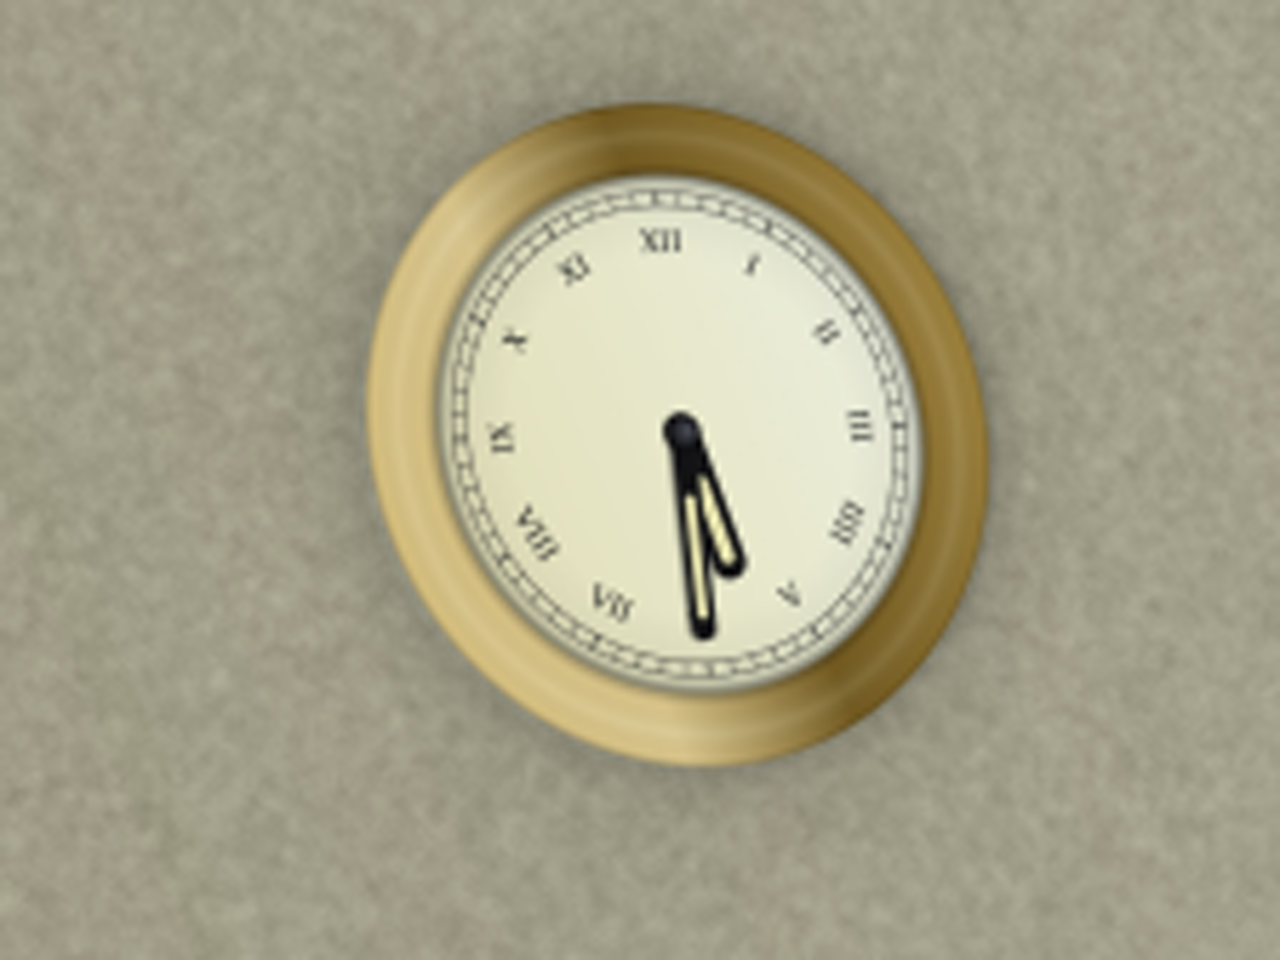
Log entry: {"hour": 5, "minute": 30}
